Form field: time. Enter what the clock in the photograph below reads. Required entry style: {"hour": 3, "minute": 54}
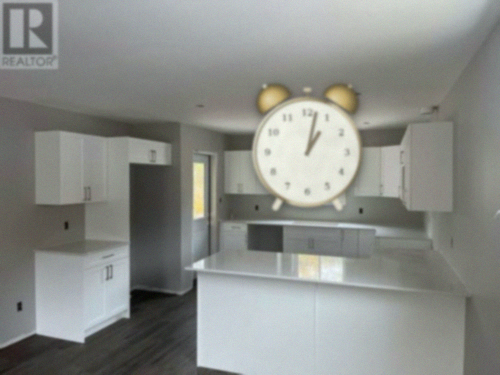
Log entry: {"hour": 1, "minute": 2}
